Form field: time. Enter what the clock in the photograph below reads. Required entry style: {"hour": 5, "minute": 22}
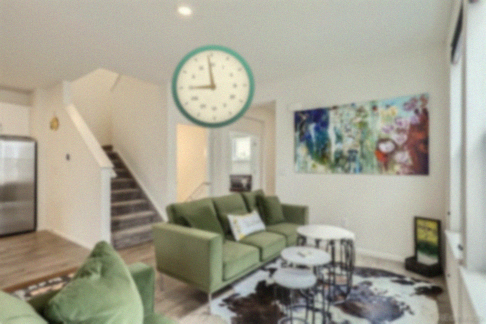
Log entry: {"hour": 8, "minute": 59}
